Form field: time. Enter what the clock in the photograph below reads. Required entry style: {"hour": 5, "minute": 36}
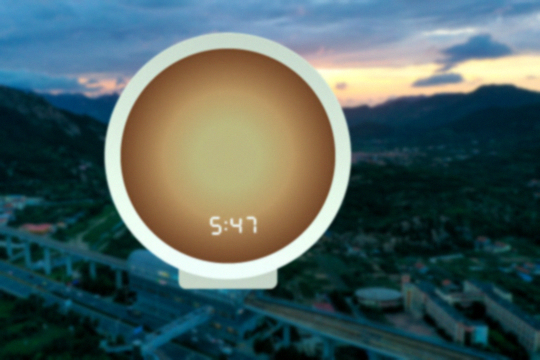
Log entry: {"hour": 5, "minute": 47}
